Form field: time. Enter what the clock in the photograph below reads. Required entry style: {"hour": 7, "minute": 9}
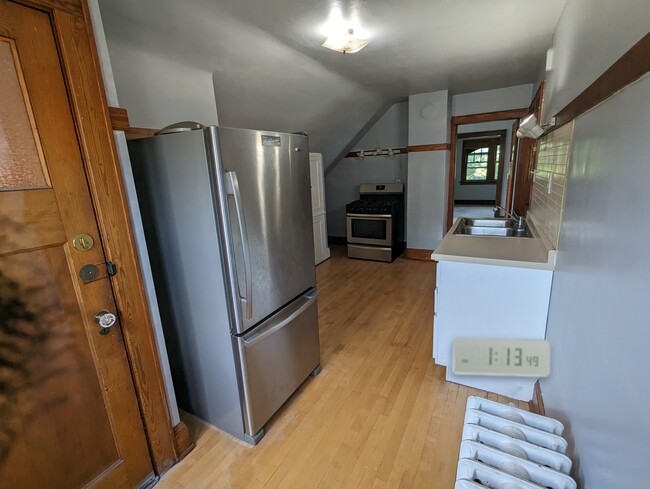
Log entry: {"hour": 1, "minute": 13}
